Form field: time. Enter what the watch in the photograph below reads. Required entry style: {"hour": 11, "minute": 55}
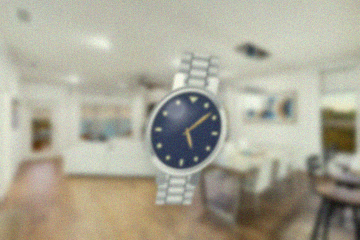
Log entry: {"hour": 5, "minute": 8}
